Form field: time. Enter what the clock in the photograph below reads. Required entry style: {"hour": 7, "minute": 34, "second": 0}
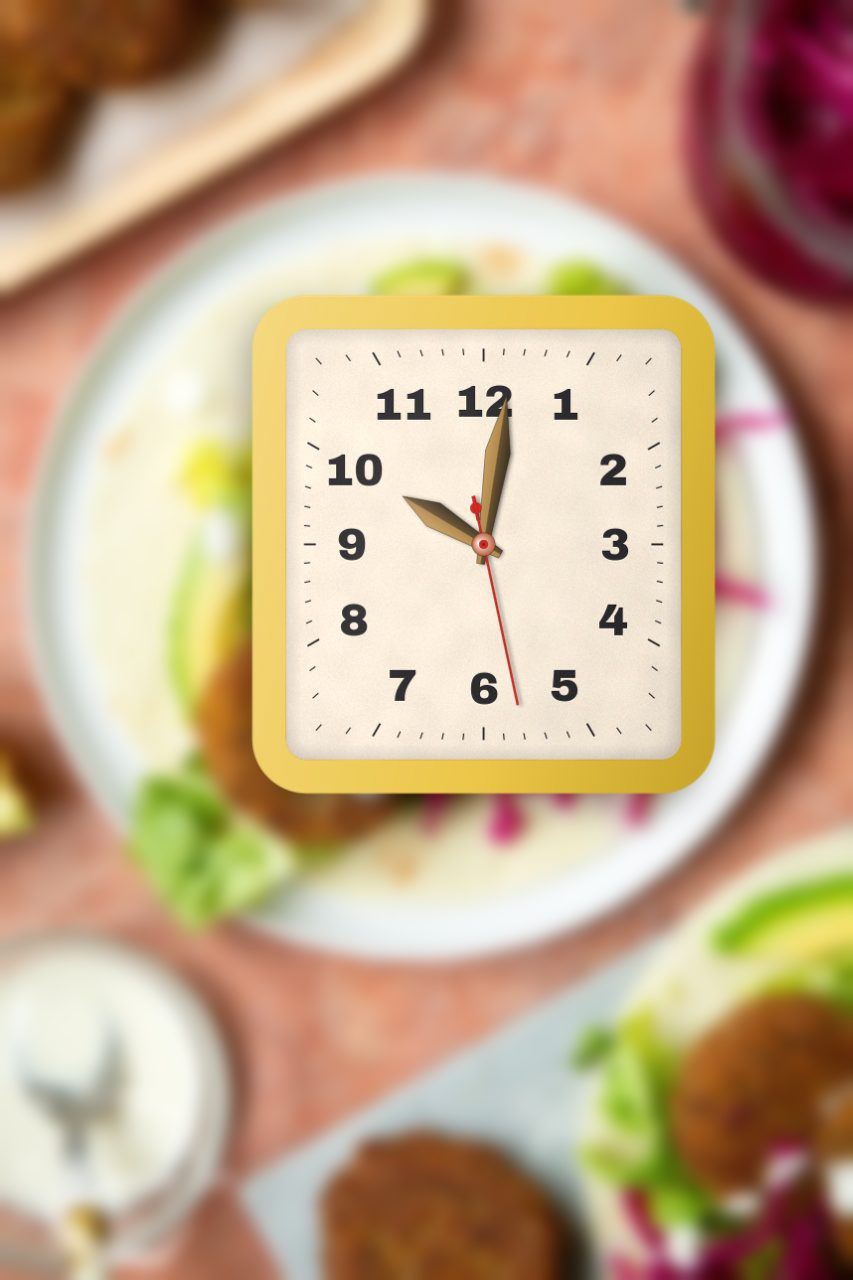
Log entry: {"hour": 10, "minute": 1, "second": 28}
